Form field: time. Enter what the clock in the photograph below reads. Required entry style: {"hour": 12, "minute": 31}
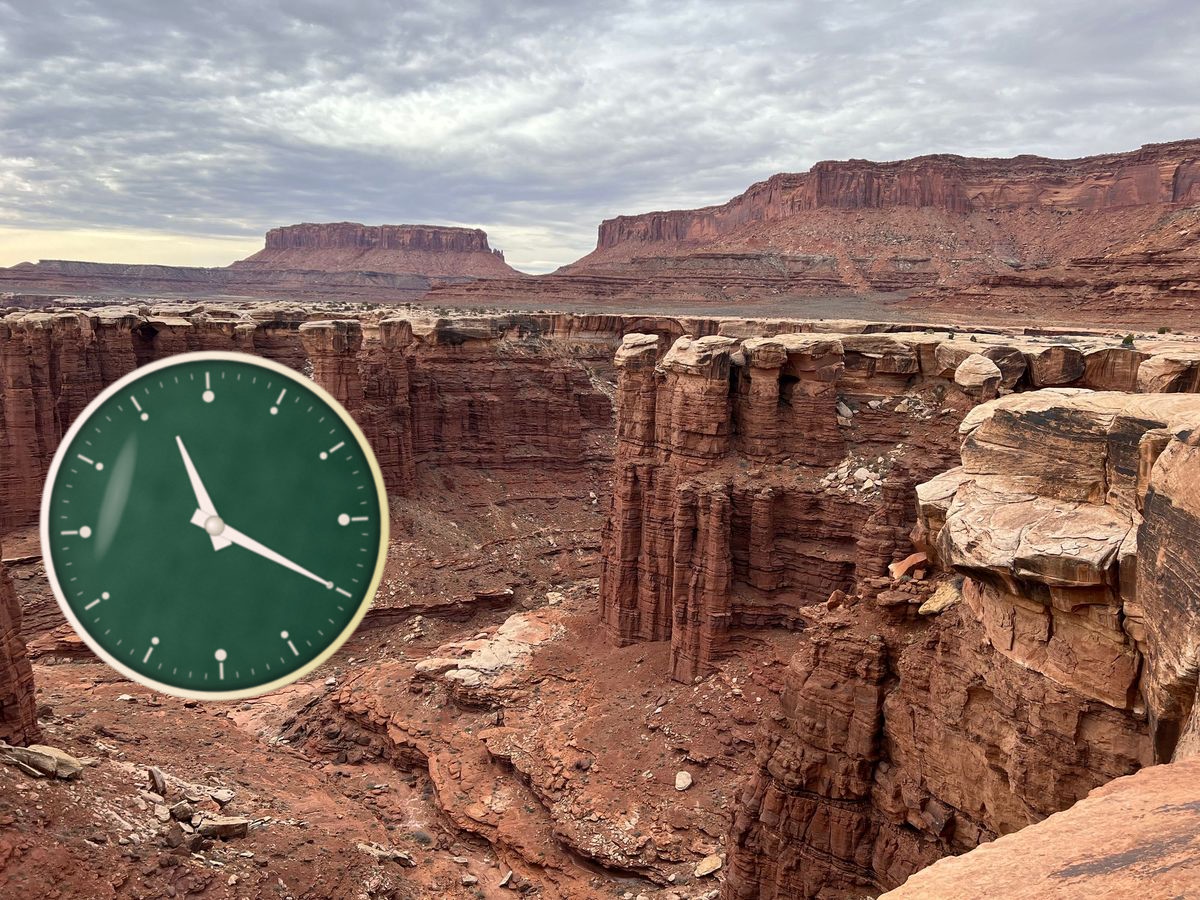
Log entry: {"hour": 11, "minute": 20}
